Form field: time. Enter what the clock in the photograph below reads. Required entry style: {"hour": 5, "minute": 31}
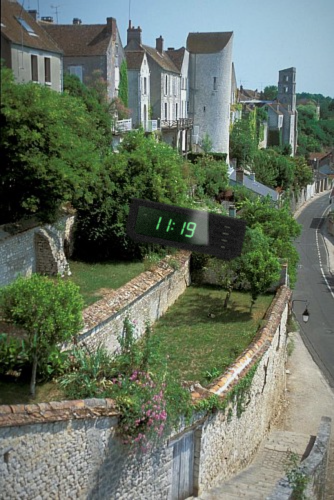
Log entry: {"hour": 11, "minute": 19}
